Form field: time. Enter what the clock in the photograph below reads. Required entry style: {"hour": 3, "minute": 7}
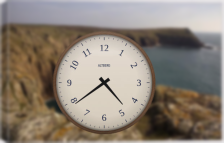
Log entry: {"hour": 4, "minute": 39}
